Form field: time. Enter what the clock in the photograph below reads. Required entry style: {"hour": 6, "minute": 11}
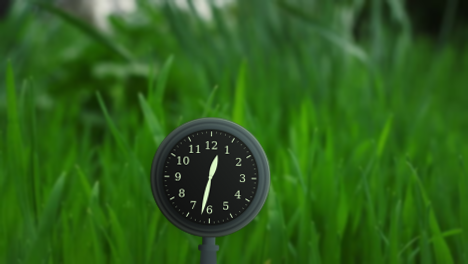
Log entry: {"hour": 12, "minute": 32}
